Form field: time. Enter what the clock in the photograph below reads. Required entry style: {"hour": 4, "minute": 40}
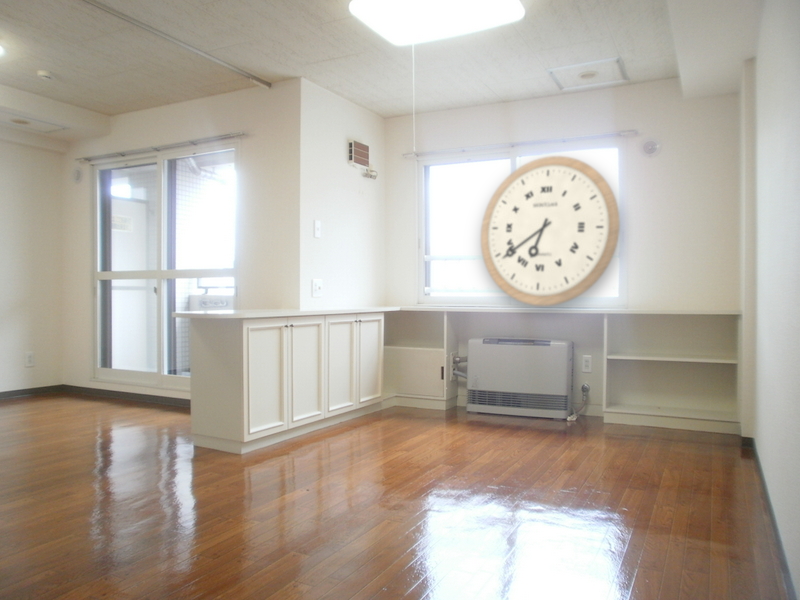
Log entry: {"hour": 6, "minute": 39}
